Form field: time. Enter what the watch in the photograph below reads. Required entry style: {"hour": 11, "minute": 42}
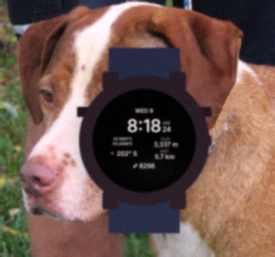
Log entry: {"hour": 8, "minute": 18}
